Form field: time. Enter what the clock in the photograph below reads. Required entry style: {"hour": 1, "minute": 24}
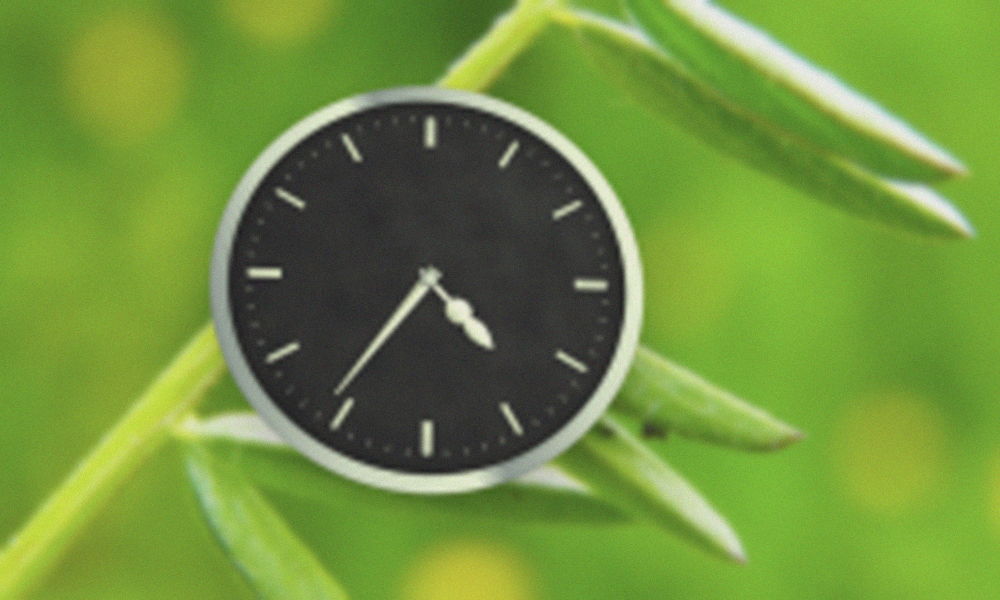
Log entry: {"hour": 4, "minute": 36}
